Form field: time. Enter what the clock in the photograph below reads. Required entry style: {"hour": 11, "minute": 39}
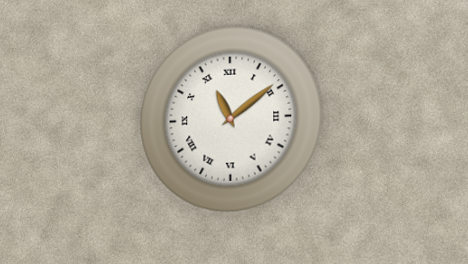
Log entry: {"hour": 11, "minute": 9}
